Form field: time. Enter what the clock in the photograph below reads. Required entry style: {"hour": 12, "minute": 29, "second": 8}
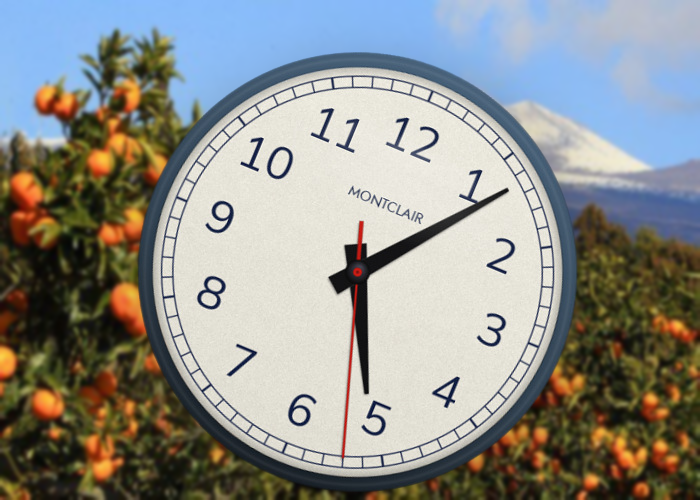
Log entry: {"hour": 5, "minute": 6, "second": 27}
